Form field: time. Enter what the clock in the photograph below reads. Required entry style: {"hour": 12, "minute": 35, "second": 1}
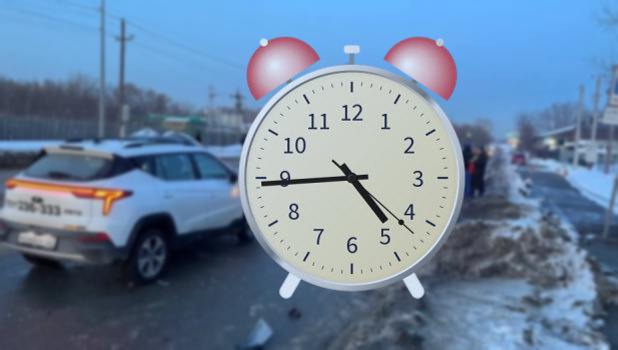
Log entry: {"hour": 4, "minute": 44, "second": 22}
